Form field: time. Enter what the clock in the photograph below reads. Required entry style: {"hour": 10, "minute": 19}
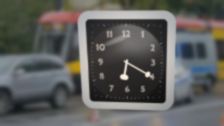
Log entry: {"hour": 6, "minute": 20}
